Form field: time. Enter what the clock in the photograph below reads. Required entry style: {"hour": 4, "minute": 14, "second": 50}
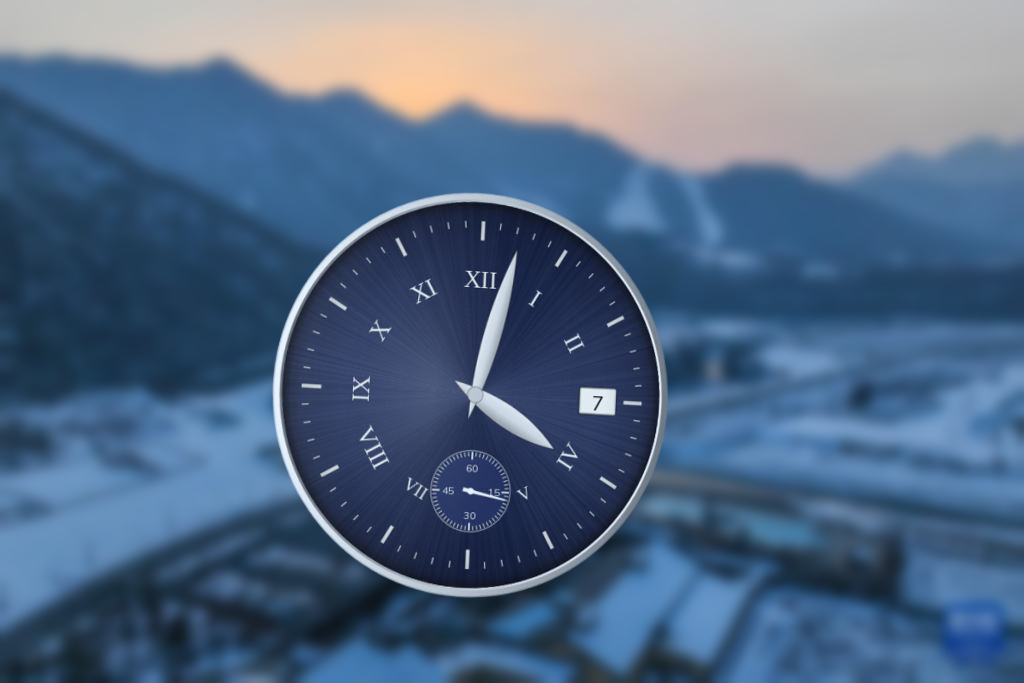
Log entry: {"hour": 4, "minute": 2, "second": 17}
